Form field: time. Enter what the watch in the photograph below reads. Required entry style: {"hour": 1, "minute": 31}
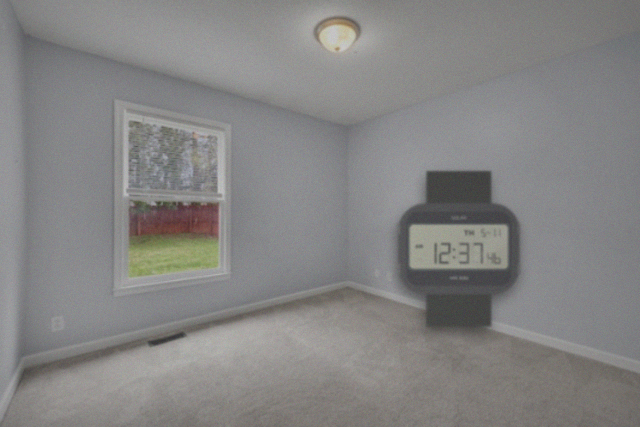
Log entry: {"hour": 12, "minute": 37}
